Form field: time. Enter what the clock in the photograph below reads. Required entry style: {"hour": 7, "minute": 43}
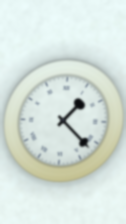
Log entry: {"hour": 1, "minute": 22}
